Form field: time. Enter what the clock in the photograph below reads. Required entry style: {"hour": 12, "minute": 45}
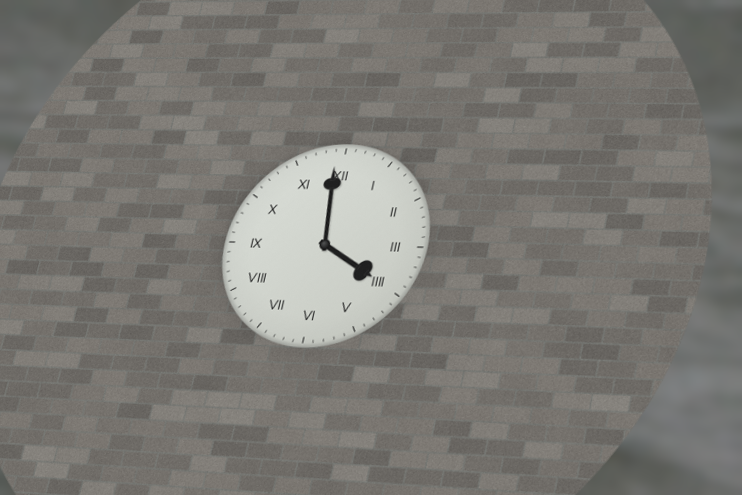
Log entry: {"hour": 3, "minute": 59}
